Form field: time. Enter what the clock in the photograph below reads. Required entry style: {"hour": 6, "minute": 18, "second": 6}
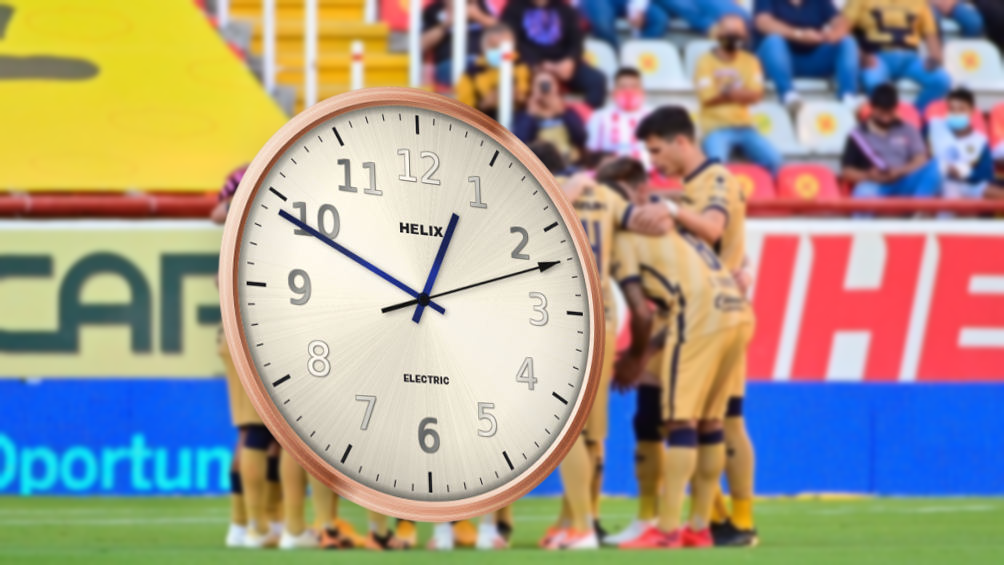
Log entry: {"hour": 12, "minute": 49, "second": 12}
